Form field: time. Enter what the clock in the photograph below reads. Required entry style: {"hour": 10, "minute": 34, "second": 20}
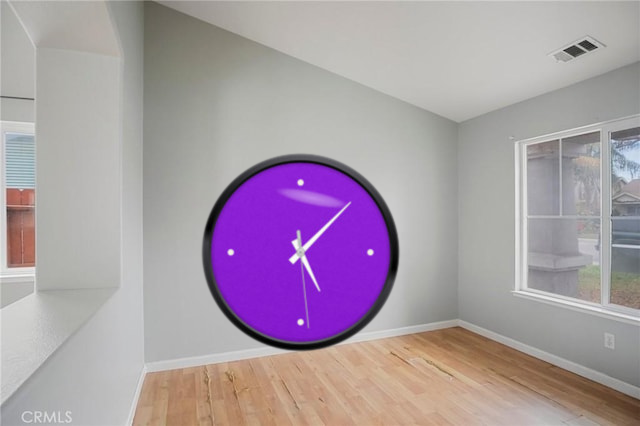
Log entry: {"hour": 5, "minute": 7, "second": 29}
